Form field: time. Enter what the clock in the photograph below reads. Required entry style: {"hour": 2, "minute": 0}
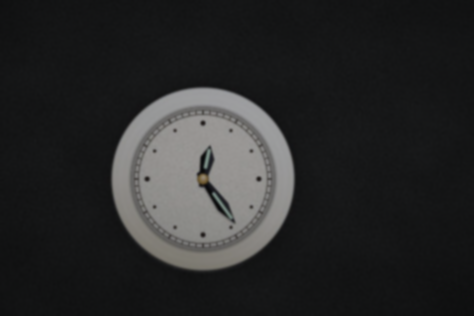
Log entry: {"hour": 12, "minute": 24}
